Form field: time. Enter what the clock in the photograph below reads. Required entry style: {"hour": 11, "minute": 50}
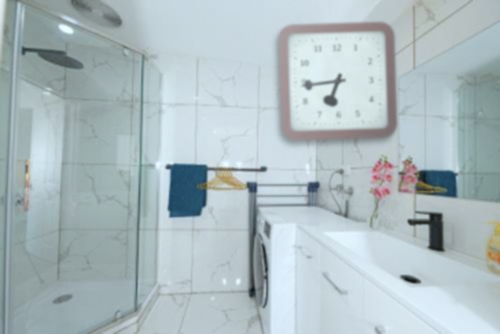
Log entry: {"hour": 6, "minute": 44}
